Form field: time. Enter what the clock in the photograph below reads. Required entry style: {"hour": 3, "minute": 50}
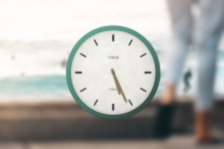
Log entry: {"hour": 5, "minute": 26}
